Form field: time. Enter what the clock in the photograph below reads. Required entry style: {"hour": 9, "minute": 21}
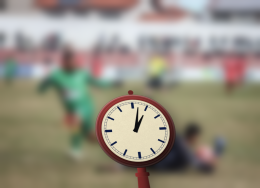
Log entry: {"hour": 1, "minute": 2}
